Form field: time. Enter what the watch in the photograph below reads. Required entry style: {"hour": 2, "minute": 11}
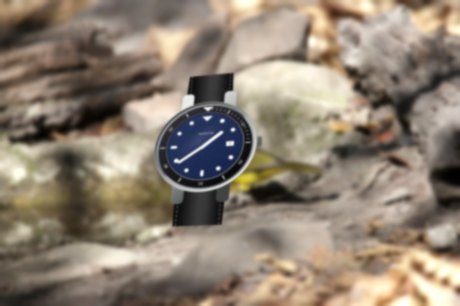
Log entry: {"hour": 1, "minute": 39}
